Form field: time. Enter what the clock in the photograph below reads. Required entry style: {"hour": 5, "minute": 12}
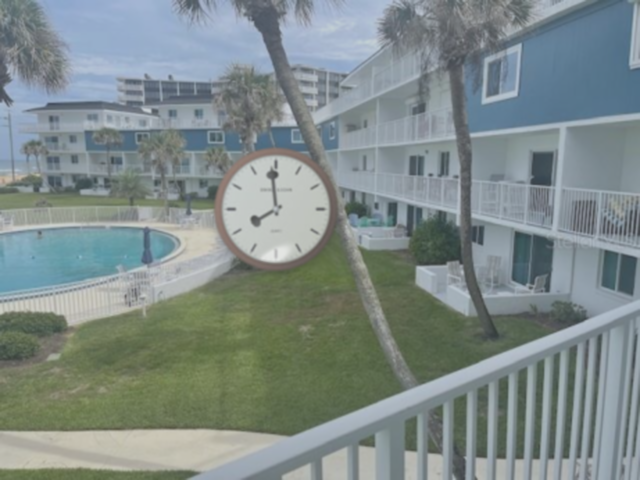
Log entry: {"hour": 7, "minute": 59}
